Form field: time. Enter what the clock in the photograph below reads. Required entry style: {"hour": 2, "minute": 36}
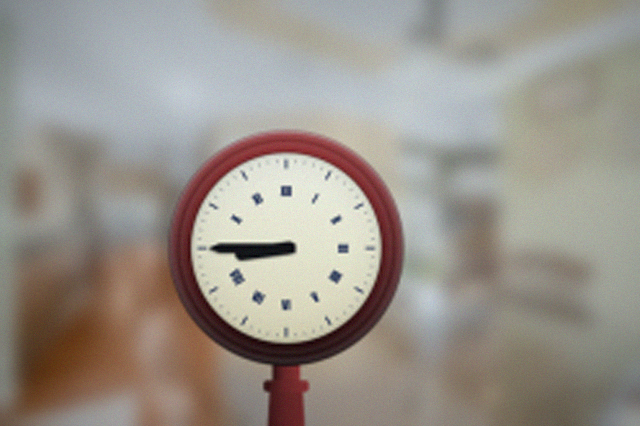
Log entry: {"hour": 8, "minute": 45}
